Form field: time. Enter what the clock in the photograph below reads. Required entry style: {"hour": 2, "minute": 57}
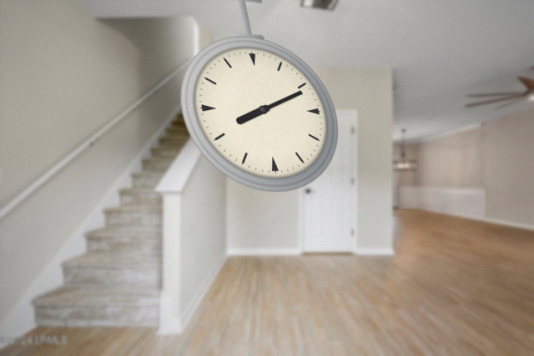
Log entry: {"hour": 8, "minute": 11}
